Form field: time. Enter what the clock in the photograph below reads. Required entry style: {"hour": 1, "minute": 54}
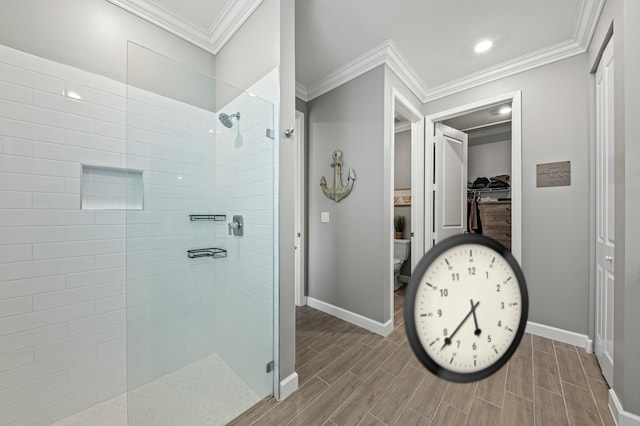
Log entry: {"hour": 5, "minute": 38}
